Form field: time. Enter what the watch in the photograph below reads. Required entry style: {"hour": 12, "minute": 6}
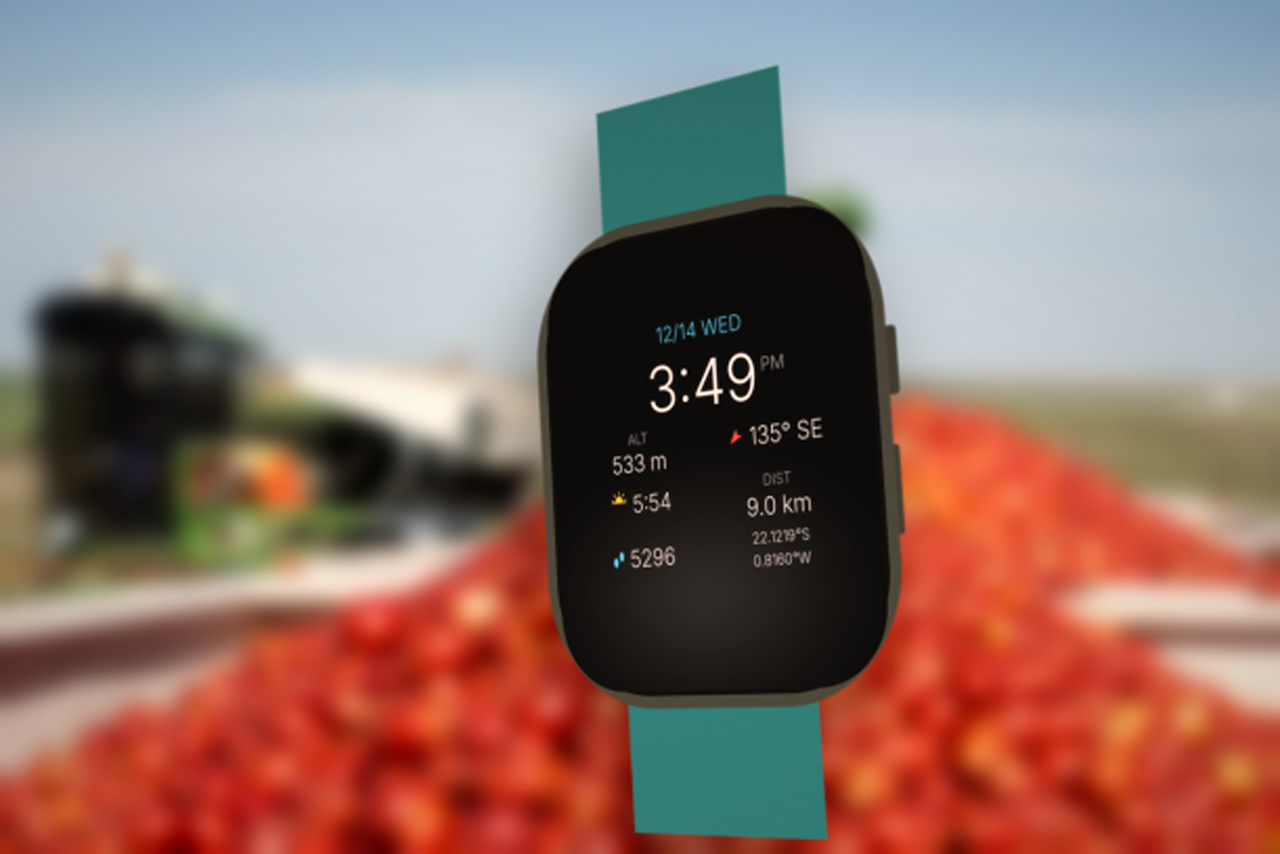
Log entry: {"hour": 3, "minute": 49}
